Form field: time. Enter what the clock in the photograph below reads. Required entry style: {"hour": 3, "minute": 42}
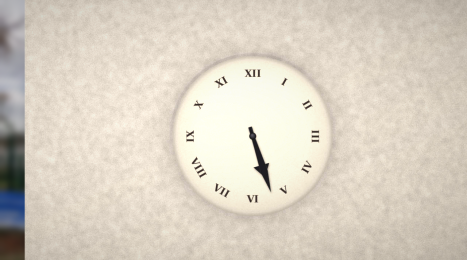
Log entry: {"hour": 5, "minute": 27}
